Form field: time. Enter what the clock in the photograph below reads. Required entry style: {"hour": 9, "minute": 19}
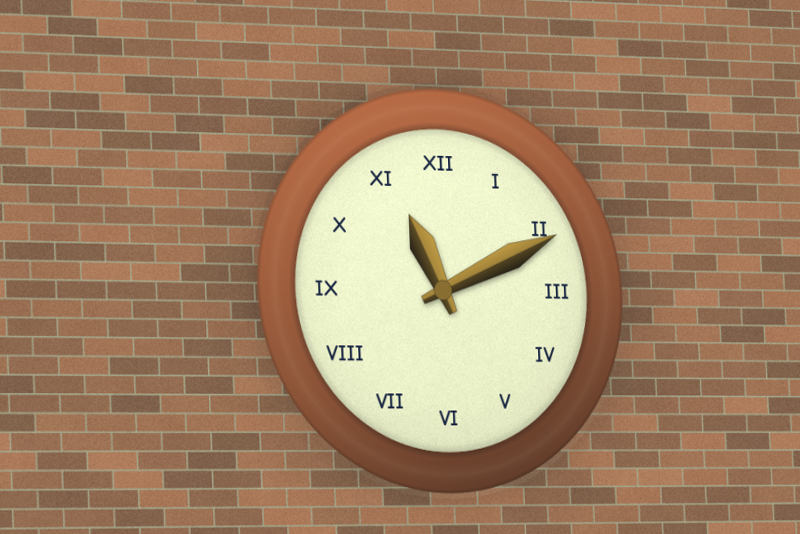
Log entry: {"hour": 11, "minute": 11}
